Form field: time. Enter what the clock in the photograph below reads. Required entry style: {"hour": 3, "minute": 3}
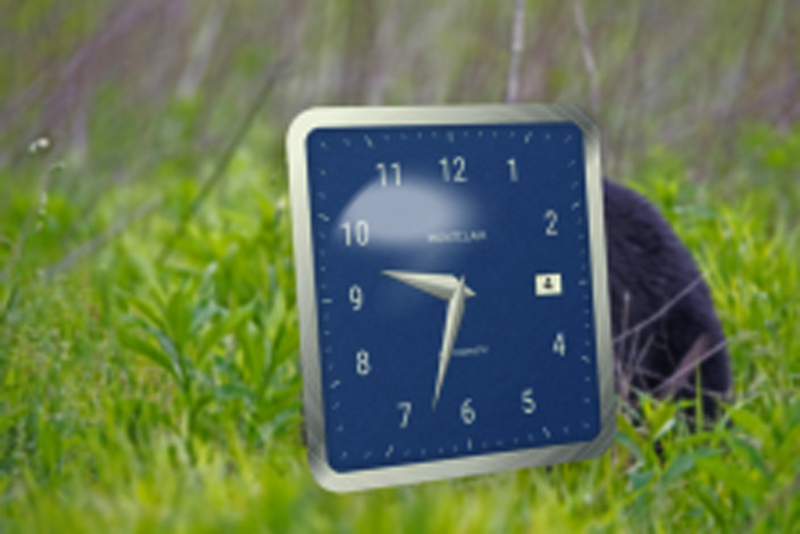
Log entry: {"hour": 9, "minute": 33}
